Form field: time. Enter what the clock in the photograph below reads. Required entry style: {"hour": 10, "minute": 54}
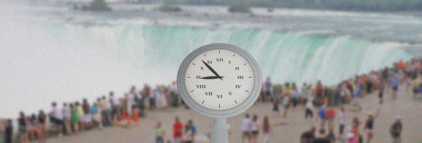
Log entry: {"hour": 8, "minute": 53}
